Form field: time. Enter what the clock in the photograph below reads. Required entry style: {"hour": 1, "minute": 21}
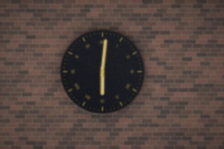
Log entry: {"hour": 6, "minute": 1}
